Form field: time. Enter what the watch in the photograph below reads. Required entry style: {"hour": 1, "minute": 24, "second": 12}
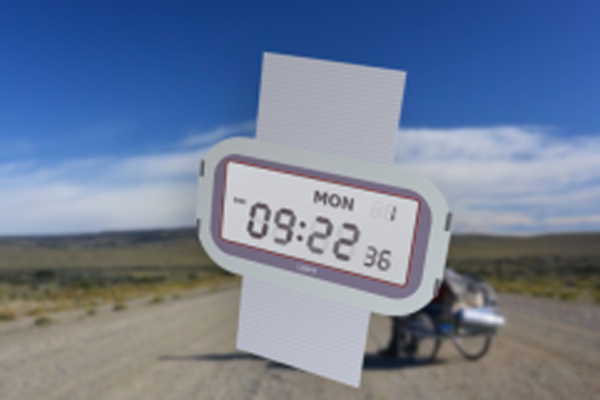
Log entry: {"hour": 9, "minute": 22, "second": 36}
